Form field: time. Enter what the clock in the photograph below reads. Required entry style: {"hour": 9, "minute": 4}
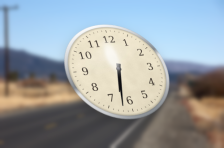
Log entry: {"hour": 6, "minute": 32}
